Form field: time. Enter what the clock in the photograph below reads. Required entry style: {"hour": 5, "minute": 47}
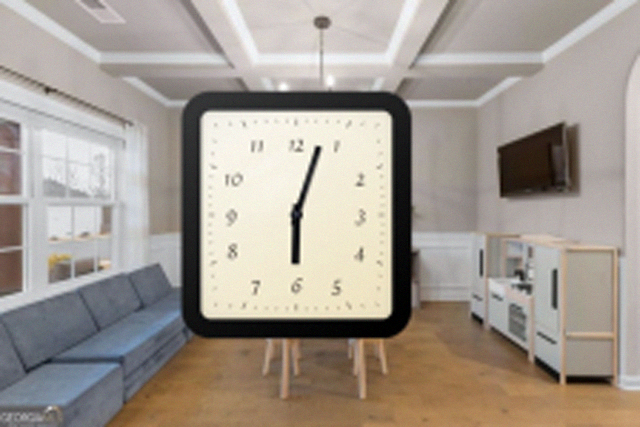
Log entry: {"hour": 6, "minute": 3}
